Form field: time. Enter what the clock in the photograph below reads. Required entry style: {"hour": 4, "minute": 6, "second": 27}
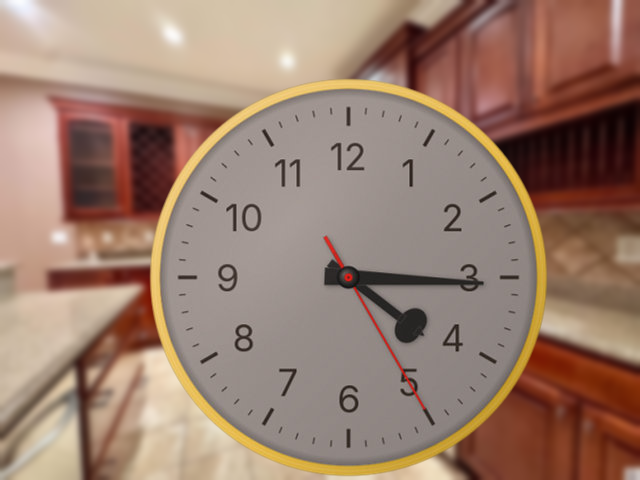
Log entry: {"hour": 4, "minute": 15, "second": 25}
